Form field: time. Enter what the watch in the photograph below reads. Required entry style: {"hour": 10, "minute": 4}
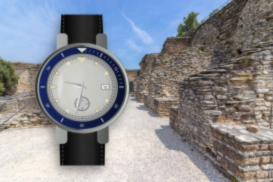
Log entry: {"hour": 9, "minute": 32}
